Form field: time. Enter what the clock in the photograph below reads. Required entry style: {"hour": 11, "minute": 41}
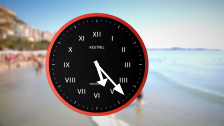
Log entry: {"hour": 5, "minute": 23}
